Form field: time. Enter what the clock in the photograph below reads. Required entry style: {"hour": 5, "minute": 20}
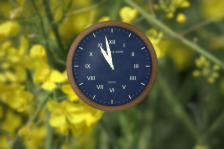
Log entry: {"hour": 10, "minute": 58}
